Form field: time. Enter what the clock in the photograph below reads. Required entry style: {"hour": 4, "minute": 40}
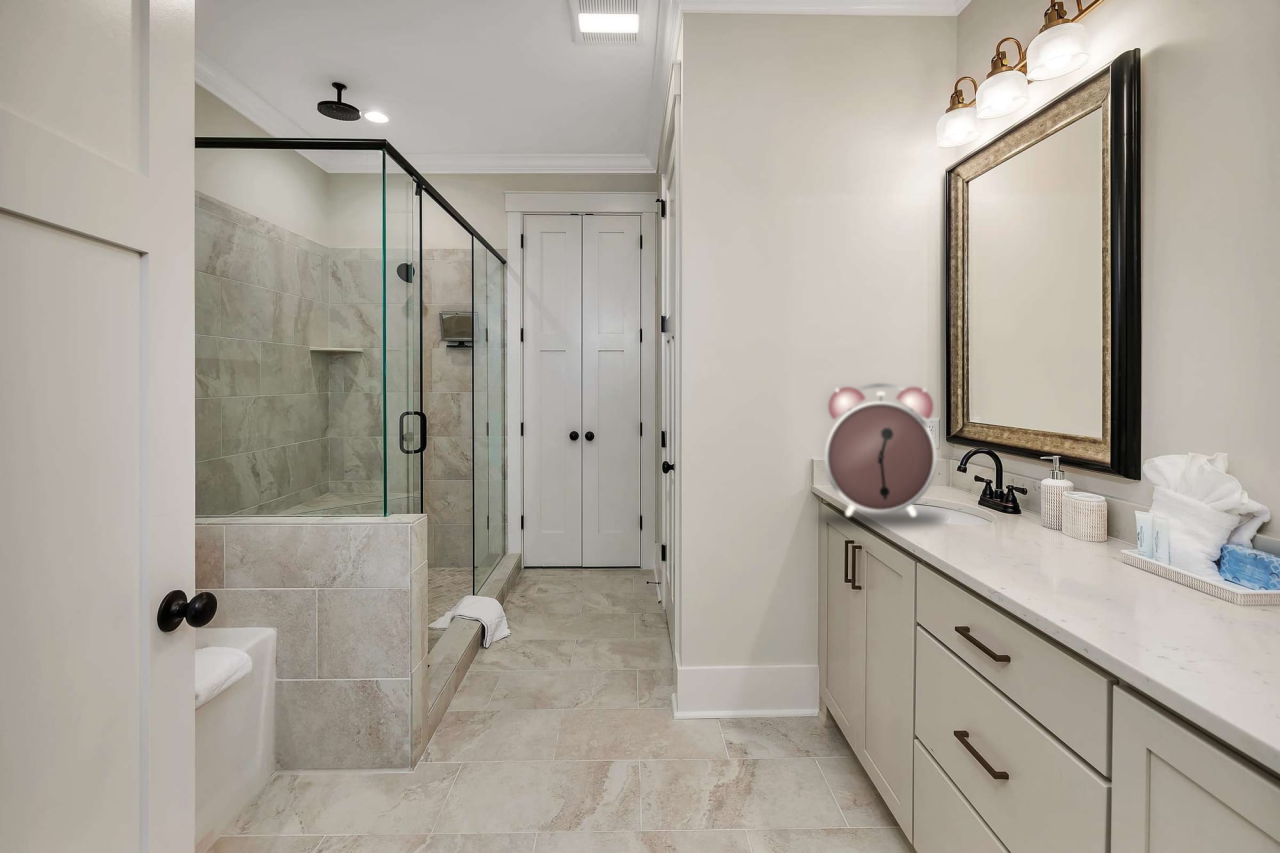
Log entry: {"hour": 12, "minute": 29}
